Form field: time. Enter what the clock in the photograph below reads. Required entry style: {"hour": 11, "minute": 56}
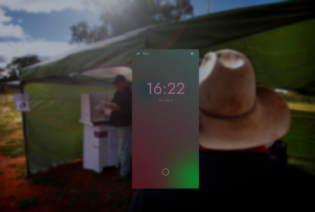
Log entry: {"hour": 16, "minute": 22}
